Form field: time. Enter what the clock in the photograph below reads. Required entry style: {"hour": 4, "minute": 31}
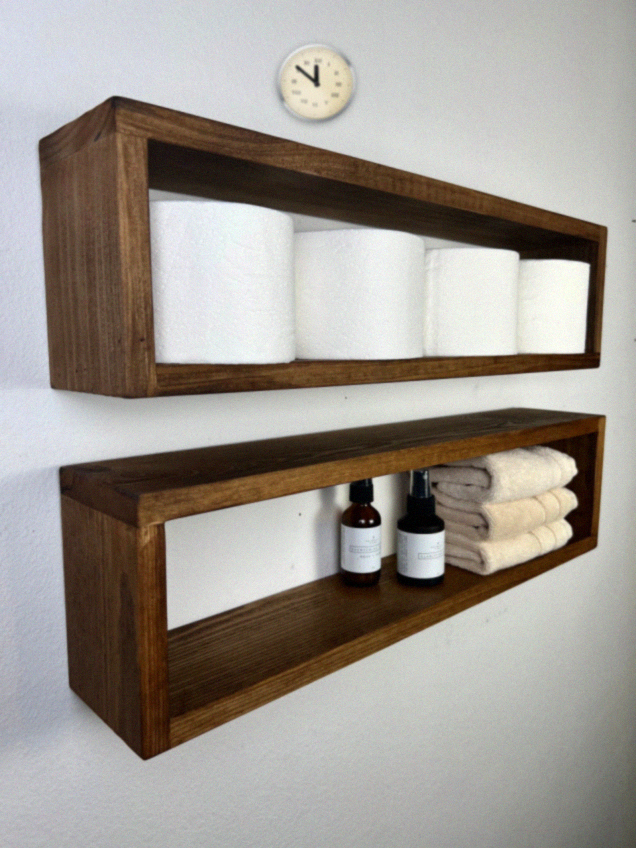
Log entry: {"hour": 11, "minute": 51}
